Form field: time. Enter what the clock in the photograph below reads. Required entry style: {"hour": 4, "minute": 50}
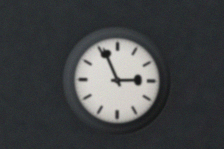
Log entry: {"hour": 2, "minute": 56}
